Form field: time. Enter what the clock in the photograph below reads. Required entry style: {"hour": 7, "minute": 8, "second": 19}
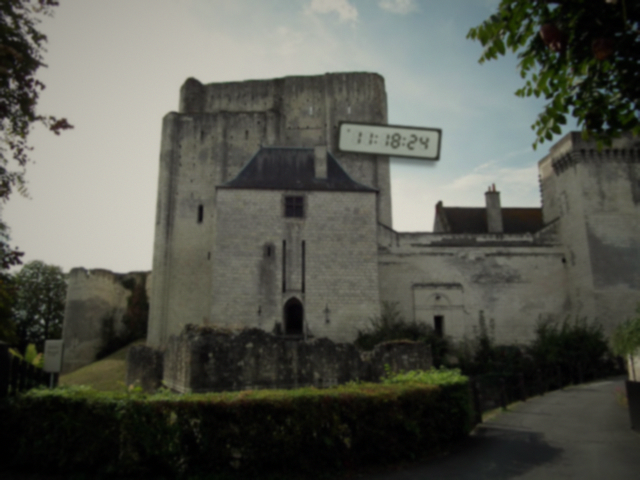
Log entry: {"hour": 11, "minute": 18, "second": 24}
